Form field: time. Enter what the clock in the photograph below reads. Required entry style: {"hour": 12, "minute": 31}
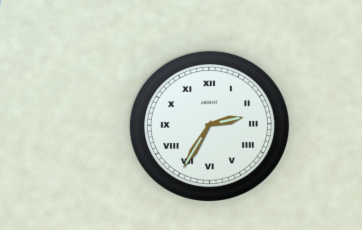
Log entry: {"hour": 2, "minute": 35}
